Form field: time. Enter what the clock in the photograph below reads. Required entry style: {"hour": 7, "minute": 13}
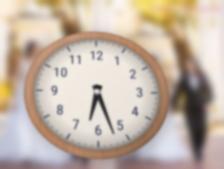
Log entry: {"hour": 6, "minute": 27}
